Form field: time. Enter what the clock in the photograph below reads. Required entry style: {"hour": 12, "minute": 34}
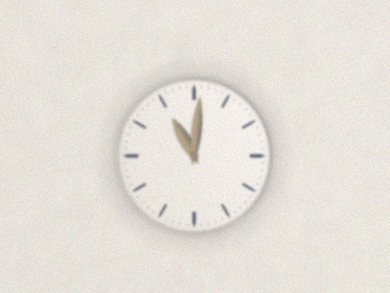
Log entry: {"hour": 11, "minute": 1}
